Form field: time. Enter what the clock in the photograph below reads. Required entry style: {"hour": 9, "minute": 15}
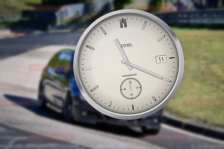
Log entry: {"hour": 11, "minute": 20}
